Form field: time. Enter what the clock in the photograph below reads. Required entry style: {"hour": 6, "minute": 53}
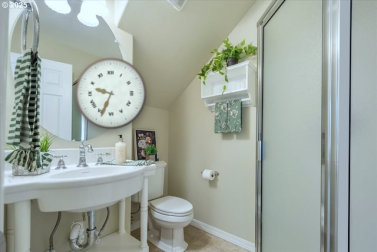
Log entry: {"hour": 9, "minute": 34}
